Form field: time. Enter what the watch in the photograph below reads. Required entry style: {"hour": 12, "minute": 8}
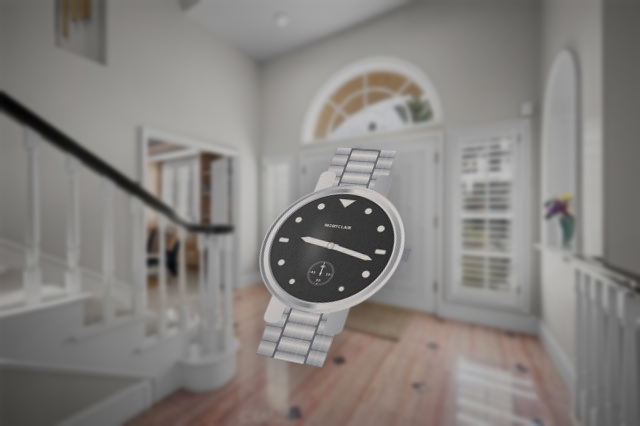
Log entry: {"hour": 9, "minute": 17}
